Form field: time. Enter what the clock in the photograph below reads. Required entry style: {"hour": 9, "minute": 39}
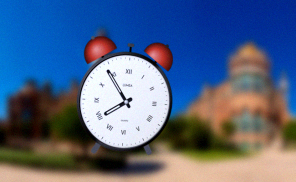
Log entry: {"hour": 7, "minute": 54}
